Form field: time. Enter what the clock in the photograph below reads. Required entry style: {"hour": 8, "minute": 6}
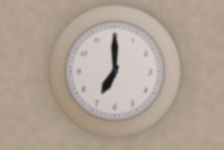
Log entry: {"hour": 7, "minute": 0}
